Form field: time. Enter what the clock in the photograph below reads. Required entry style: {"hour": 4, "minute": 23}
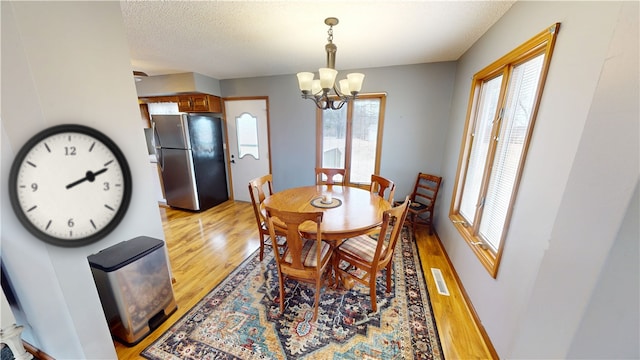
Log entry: {"hour": 2, "minute": 11}
